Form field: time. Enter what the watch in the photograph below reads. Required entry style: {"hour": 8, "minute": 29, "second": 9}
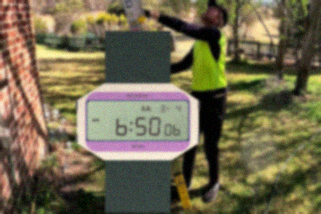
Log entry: {"hour": 6, "minute": 50, "second": 6}
